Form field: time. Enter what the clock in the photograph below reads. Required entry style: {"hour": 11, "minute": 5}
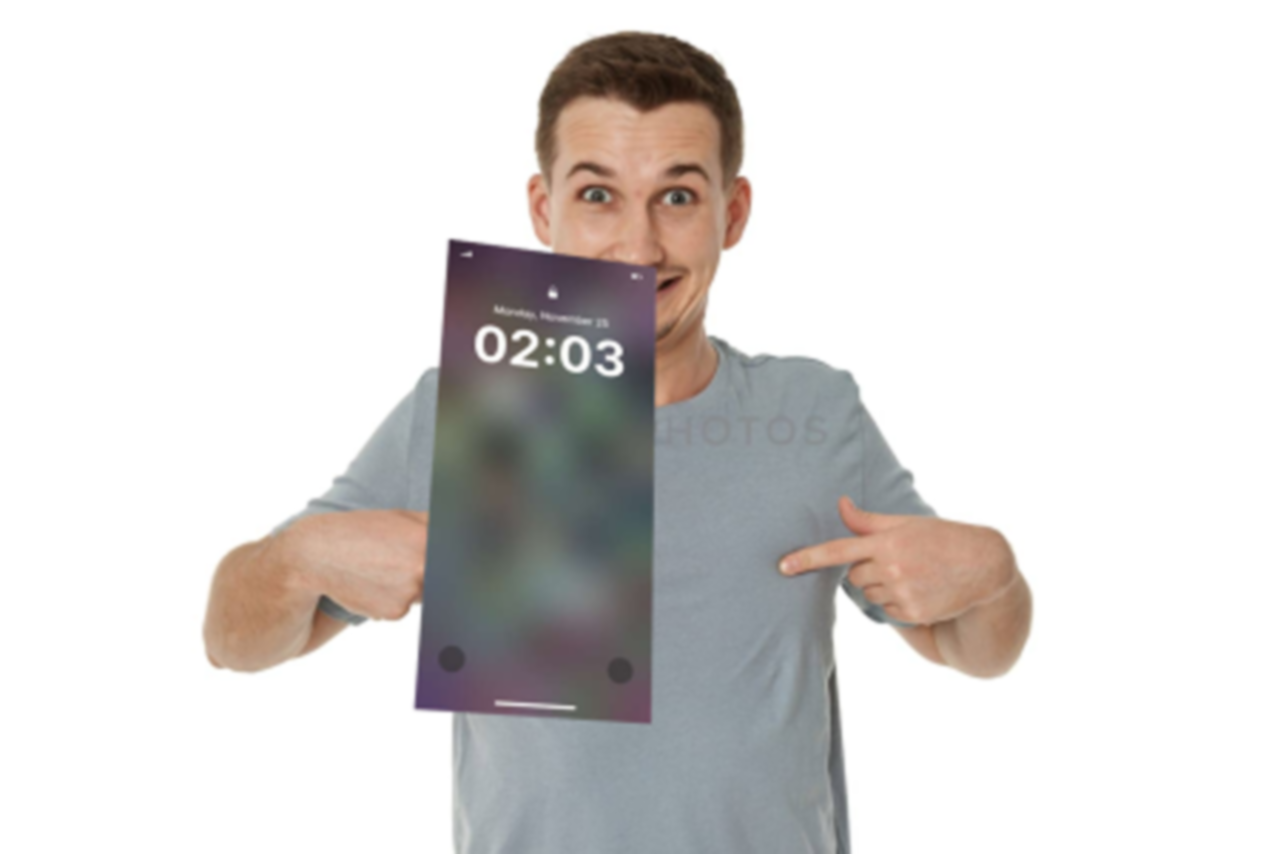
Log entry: {"hour": 2, "minute": 3}
